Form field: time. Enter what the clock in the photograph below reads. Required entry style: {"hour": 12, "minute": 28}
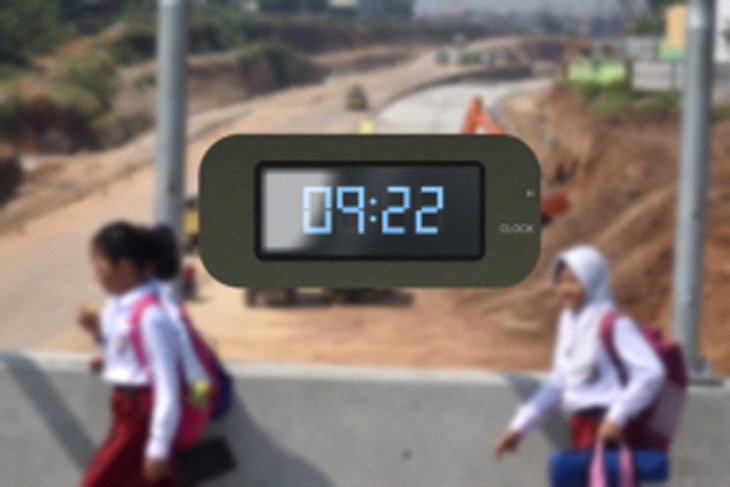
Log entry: {"hour": 9, "minute": 22}
